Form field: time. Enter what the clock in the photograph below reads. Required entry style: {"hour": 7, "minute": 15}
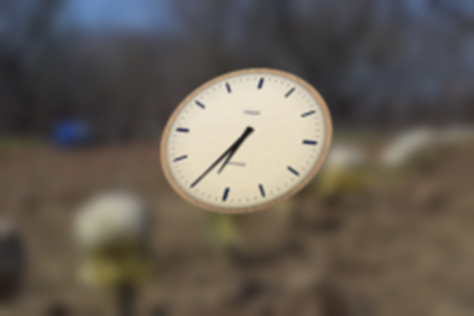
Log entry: {"hour": 6, "minute": 35}
